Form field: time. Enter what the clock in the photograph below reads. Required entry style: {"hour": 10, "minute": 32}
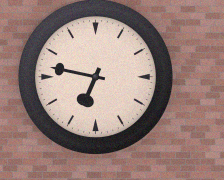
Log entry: {"hour": 6, "minute": 47}
